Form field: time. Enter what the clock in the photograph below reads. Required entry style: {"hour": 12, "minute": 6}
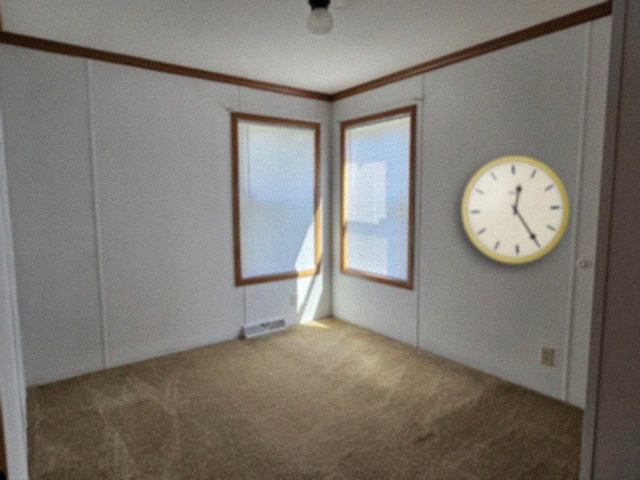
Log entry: {"hour": 12, "minute": 25}
